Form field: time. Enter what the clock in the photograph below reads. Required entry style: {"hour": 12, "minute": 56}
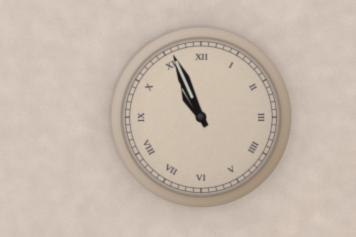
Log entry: {"hour": 10, "minute": 56}
